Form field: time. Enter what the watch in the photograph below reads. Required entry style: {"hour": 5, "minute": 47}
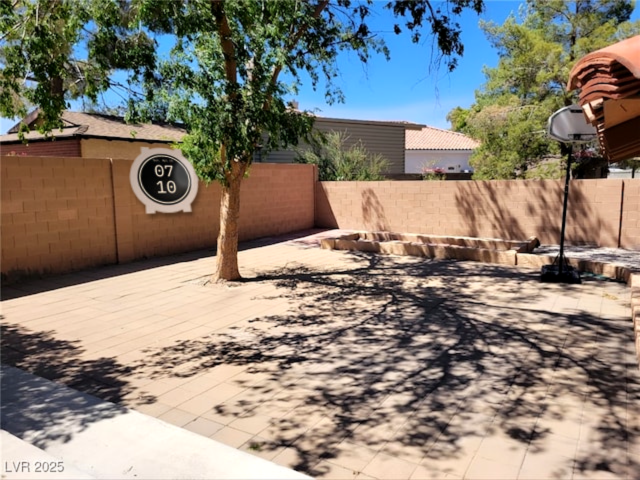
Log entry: {"hour": 7, "minute": 10}
